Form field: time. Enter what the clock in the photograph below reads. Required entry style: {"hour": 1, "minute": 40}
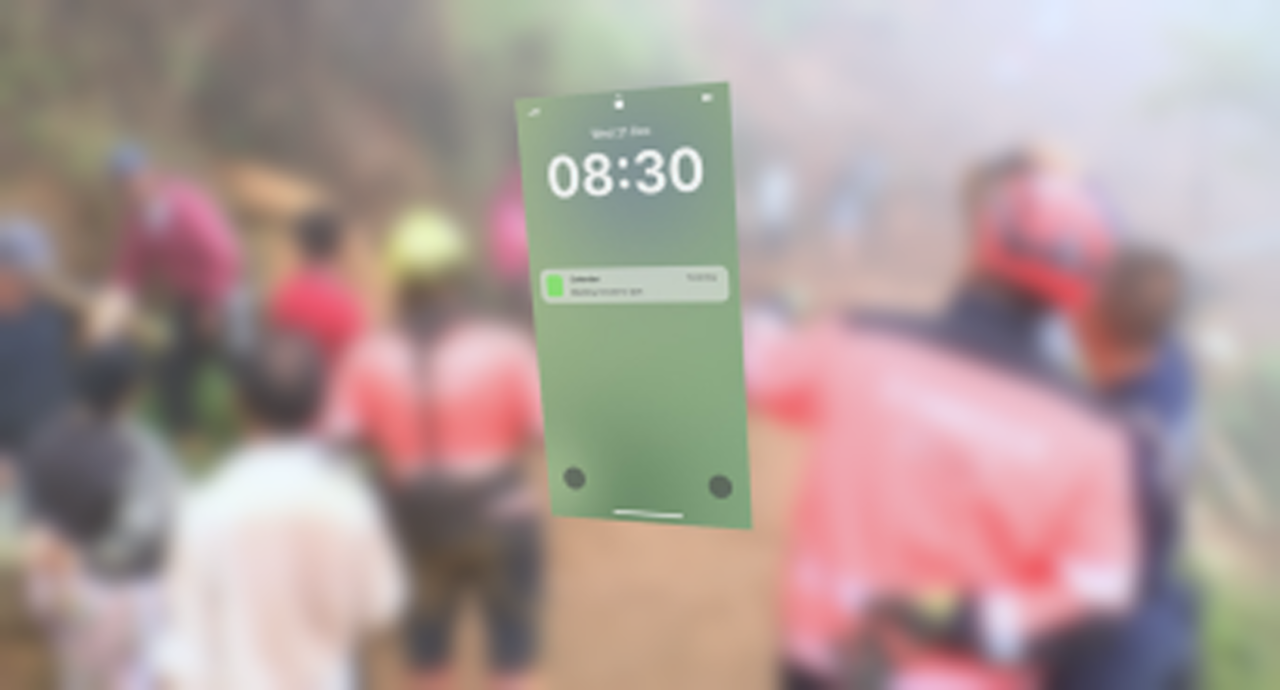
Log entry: {"hour": 8, "minute": 30}
